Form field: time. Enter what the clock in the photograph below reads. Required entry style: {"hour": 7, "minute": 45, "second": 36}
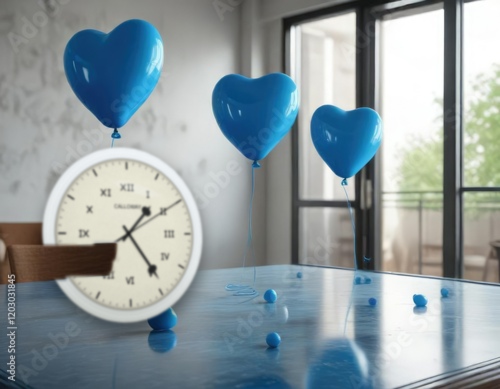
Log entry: {"hour": 1, "minute": 24, "second": 10}
